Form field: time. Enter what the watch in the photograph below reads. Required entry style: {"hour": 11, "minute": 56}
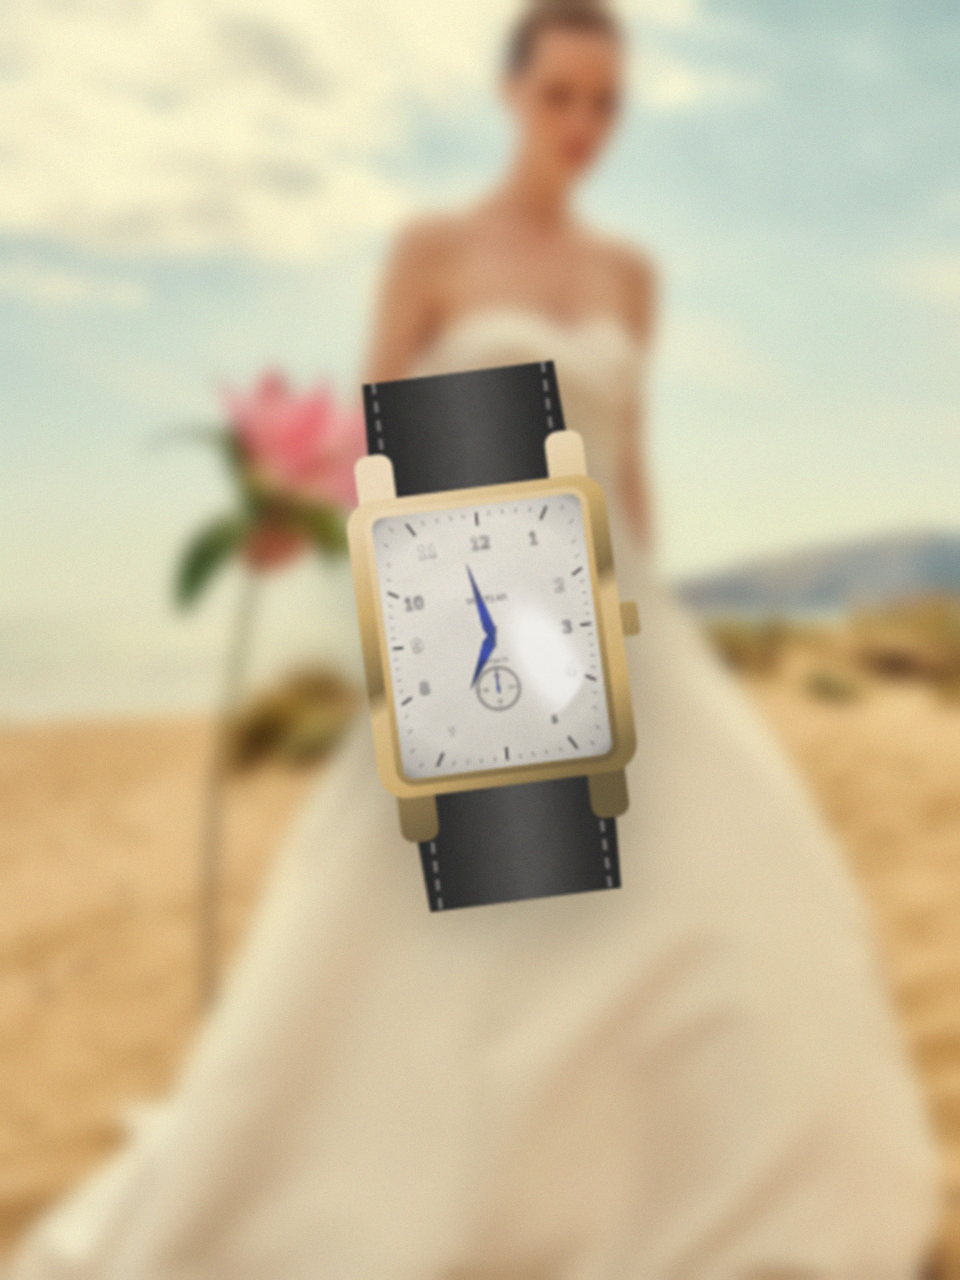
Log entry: {"hour": 6, "minute": 58}
